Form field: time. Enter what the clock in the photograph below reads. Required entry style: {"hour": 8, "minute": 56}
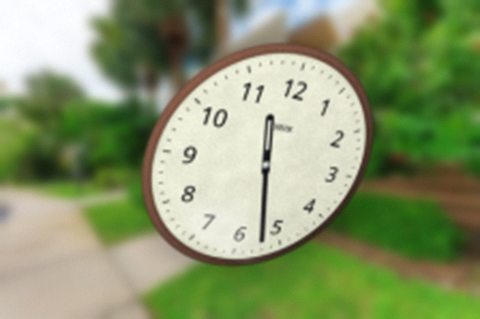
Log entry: {"hour": 11, "minute": 27}
